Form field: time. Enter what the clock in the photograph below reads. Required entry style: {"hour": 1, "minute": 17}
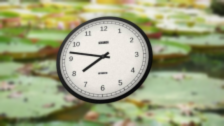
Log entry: {"hour": 7, "minute": 47}
